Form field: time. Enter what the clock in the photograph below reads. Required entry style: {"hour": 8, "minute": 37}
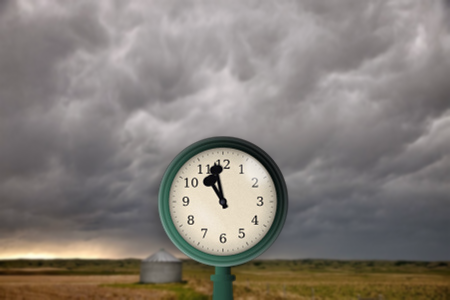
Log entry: {"hour": 10, "minute": 58}
